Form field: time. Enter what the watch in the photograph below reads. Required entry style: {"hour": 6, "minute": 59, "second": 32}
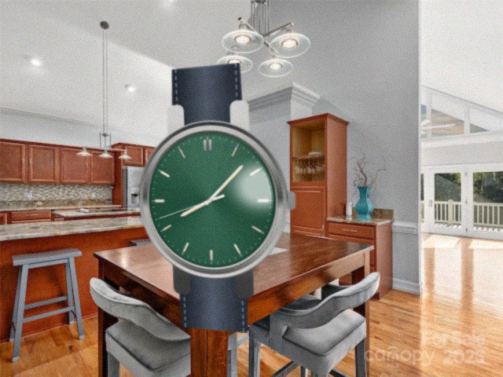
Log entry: {"hour": 8, "minute": 7, "second": 42}
